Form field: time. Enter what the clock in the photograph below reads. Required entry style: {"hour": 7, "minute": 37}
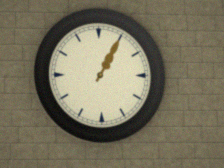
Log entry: {"hour": 1, "minute": 5}
